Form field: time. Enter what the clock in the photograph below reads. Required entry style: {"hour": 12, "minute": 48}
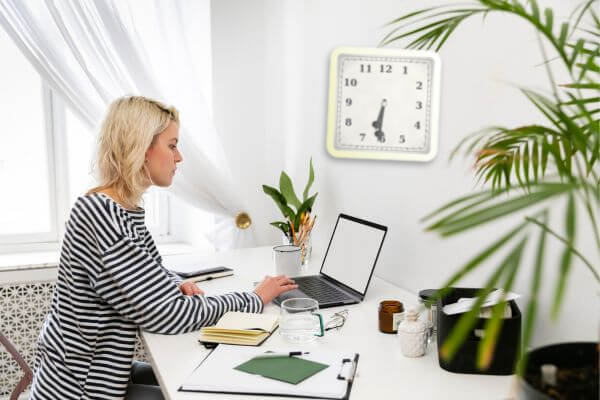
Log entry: {"hour": 6, "minute": 31}
